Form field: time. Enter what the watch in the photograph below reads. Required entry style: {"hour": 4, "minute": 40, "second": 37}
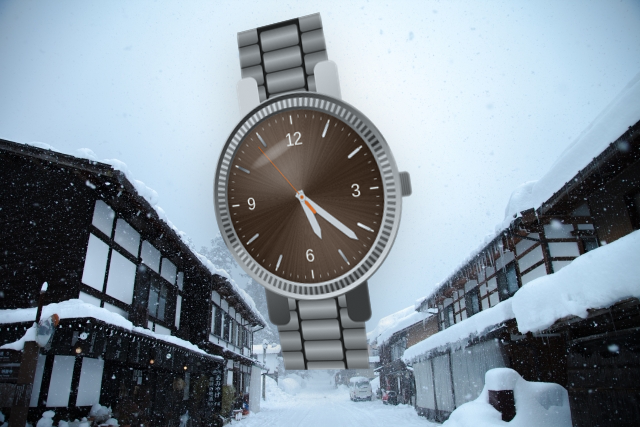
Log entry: {"hour": 5, "minute": 21, "second": 54}
